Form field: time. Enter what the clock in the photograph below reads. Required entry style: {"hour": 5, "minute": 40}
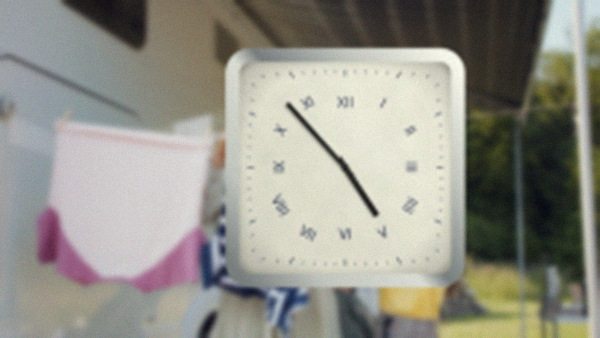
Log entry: {"hour": 4, "minute": 53}
